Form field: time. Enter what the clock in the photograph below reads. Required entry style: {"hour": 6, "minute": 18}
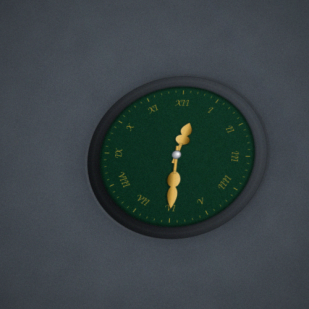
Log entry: {"hour": 12, "minute": 30}
